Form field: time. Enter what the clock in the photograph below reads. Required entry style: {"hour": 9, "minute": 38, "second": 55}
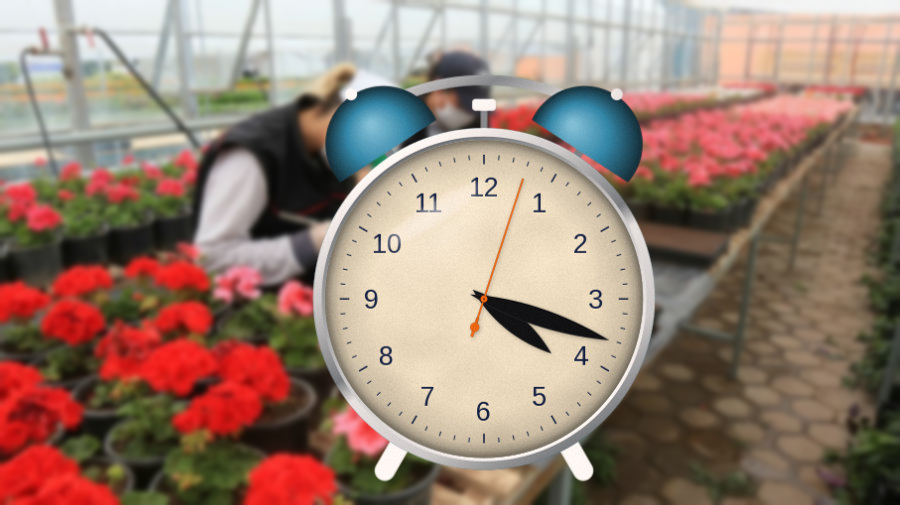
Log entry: {"hour": 4, "minute": 18, "second": 3}
